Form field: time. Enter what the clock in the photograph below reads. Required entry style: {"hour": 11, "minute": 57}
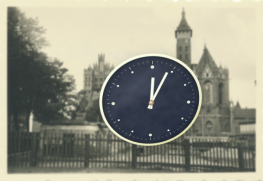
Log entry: {"hour": 12, "minute": 4}
